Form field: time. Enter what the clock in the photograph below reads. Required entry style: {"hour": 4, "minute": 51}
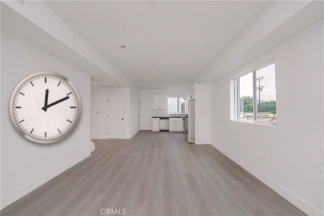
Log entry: {"hour": 12, "minute": 11}
